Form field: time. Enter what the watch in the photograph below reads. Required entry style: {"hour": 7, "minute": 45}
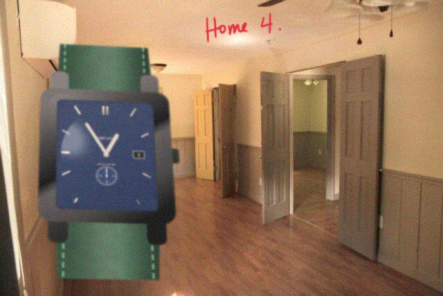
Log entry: {"hour": 12, "minute": 55}
